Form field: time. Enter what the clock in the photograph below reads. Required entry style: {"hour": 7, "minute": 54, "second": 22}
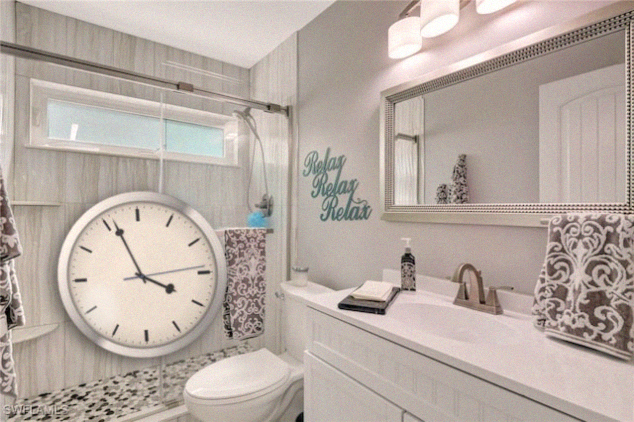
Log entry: {"hour": 3, "minute": 56, "second": 14}
